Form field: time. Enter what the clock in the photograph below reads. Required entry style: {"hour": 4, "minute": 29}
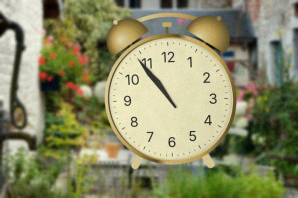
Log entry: {"hour": 10, "minute": 54}
